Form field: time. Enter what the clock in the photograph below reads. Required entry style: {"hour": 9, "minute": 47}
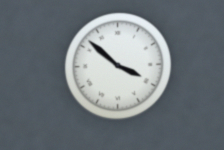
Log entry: {"hour": 3, "minute": 52}
